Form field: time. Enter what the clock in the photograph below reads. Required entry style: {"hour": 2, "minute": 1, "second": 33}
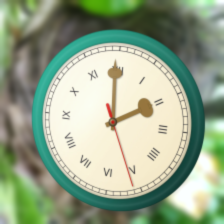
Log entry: {"hour": 1, "minute": 59, "second": 26}
